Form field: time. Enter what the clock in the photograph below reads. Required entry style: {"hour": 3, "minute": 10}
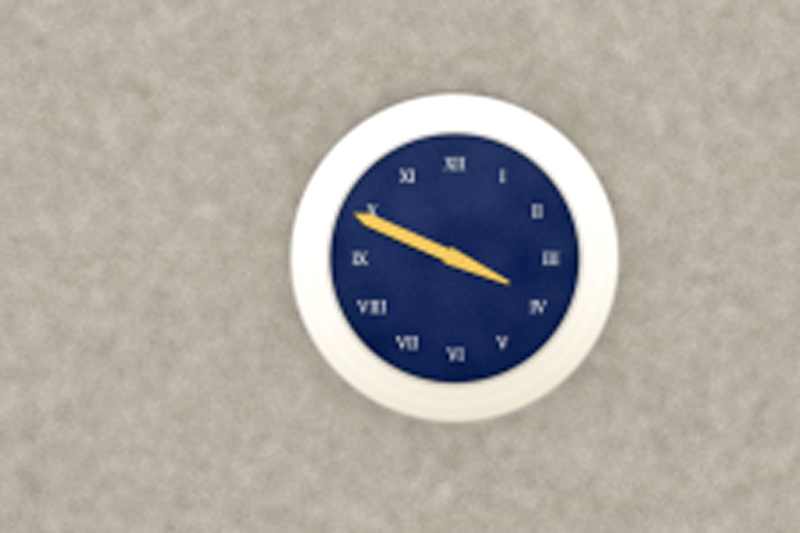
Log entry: {"hour": 3, "minute": 49}
